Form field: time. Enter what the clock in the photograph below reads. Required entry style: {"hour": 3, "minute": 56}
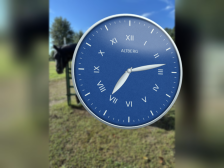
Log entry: {"hour": 7, "minute": 13}
